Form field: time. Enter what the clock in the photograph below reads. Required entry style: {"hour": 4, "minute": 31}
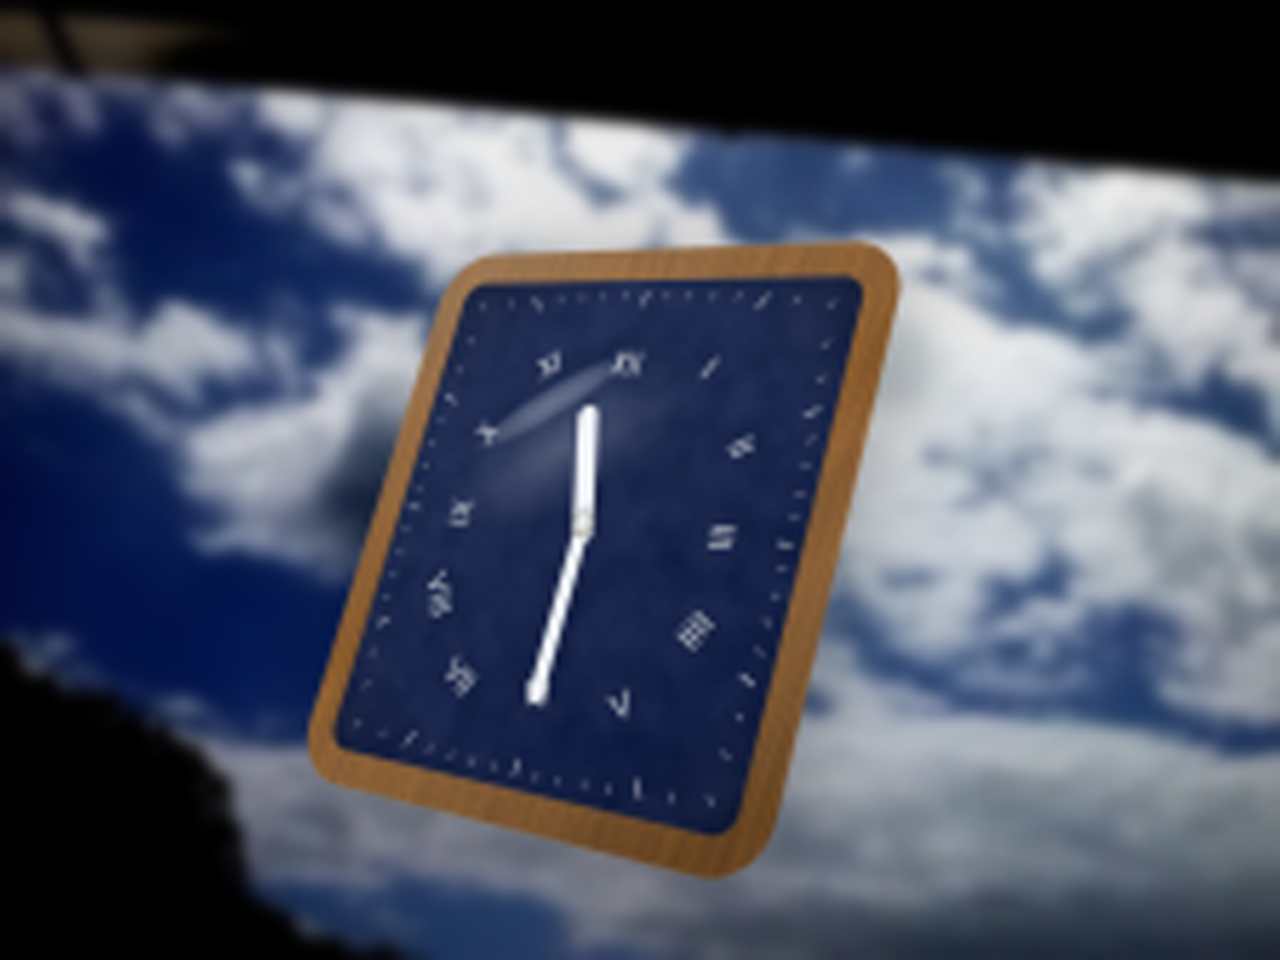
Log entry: {"hour": 11, "minute": 30}
